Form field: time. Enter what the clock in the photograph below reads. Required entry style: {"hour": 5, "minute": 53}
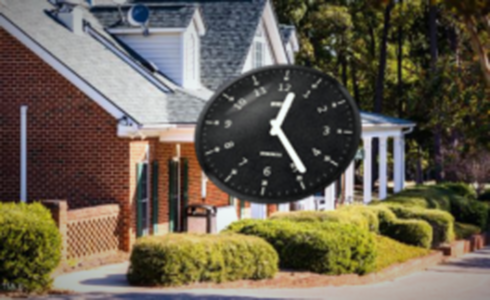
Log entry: {"hour": 12, "minute": 24}
